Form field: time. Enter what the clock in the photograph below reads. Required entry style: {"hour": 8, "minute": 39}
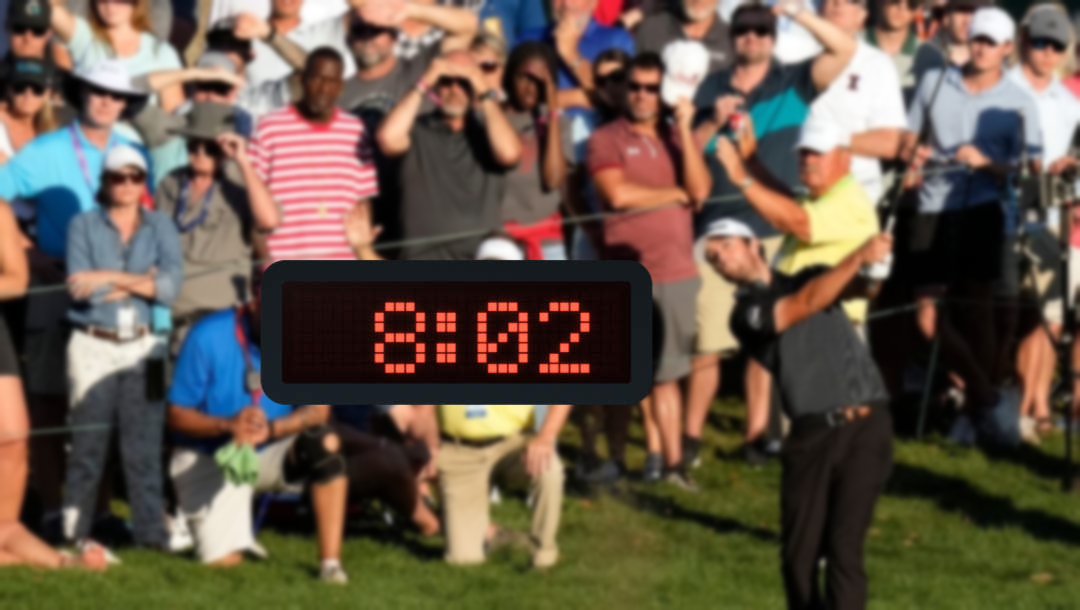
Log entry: {"hour": 8, "minute": 2}
